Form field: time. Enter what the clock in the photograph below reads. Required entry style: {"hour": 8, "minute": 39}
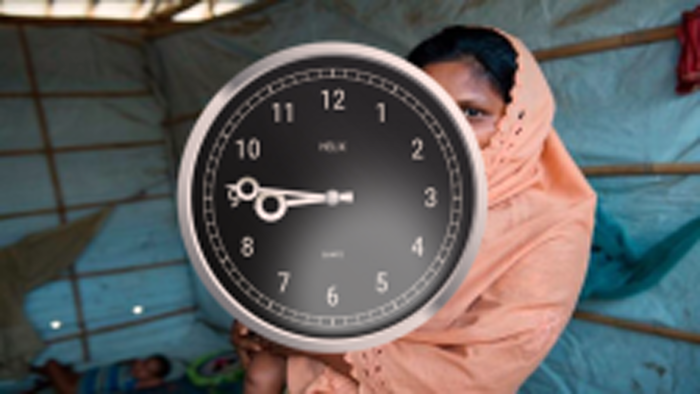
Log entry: {"hour": 8, "minute": 46}
